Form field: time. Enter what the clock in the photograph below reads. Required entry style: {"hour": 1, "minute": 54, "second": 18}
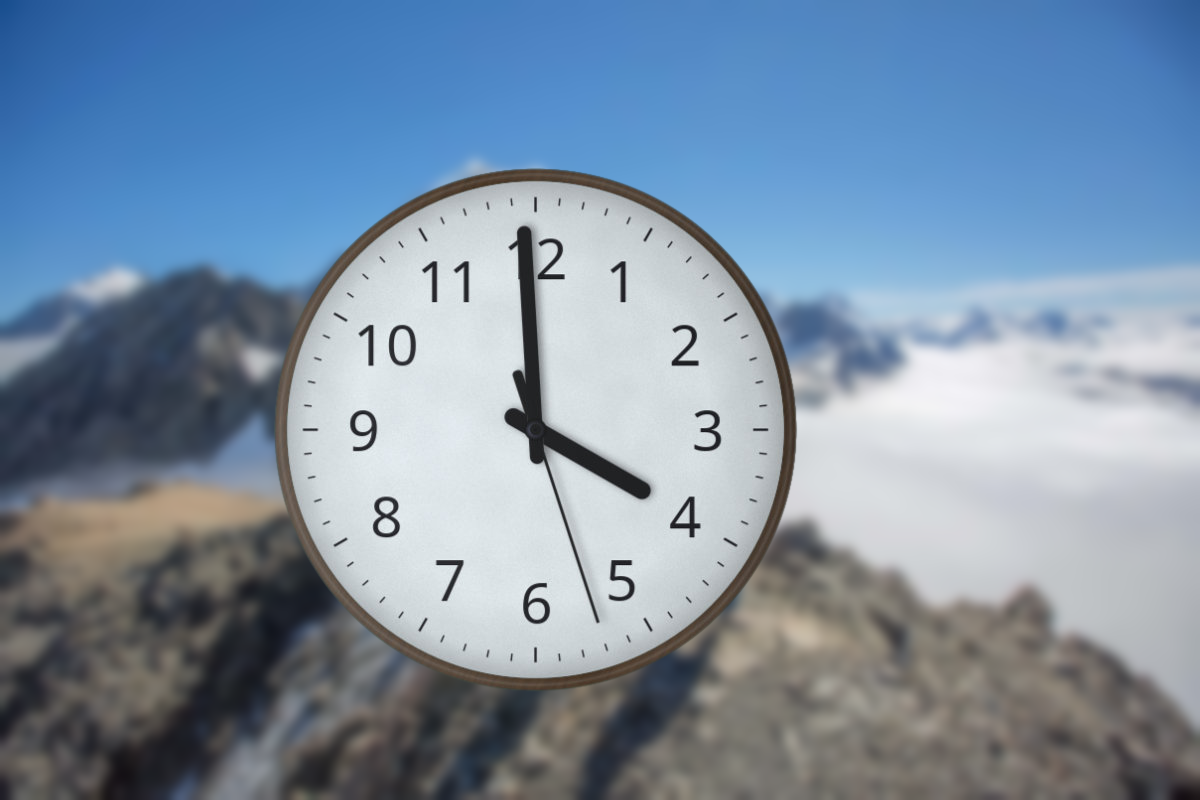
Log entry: {"hour": 3, "minute": 59, "second": 27}
